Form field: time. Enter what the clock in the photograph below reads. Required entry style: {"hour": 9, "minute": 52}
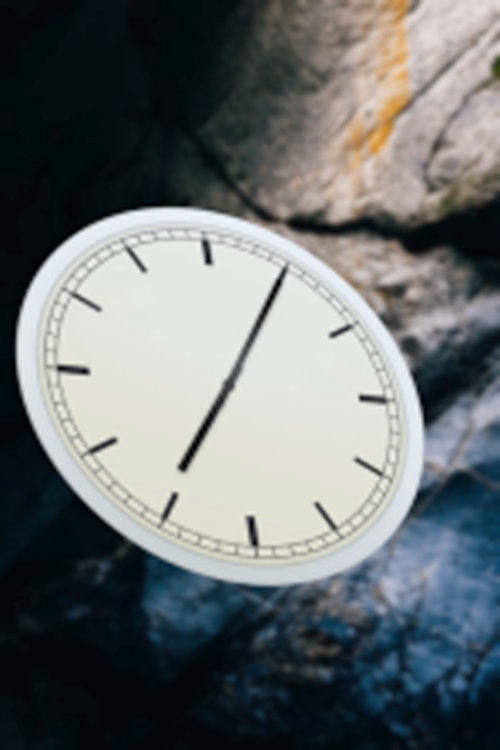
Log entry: {"hour": 7, "minute": 5}
